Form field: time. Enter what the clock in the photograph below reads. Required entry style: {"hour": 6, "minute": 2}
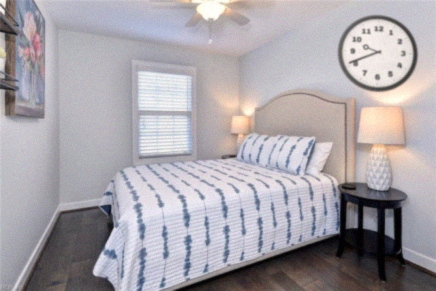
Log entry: {"hour": 9, "minute": 41}
